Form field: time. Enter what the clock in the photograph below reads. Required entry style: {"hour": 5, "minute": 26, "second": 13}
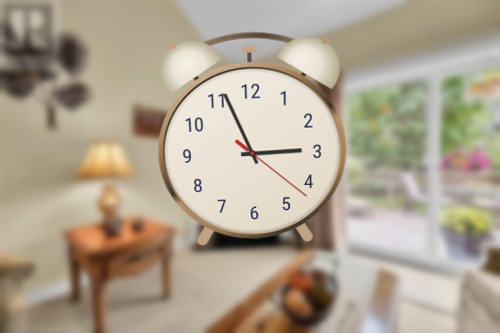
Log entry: {"hour": 2, "minute": 56, "second": 22}
